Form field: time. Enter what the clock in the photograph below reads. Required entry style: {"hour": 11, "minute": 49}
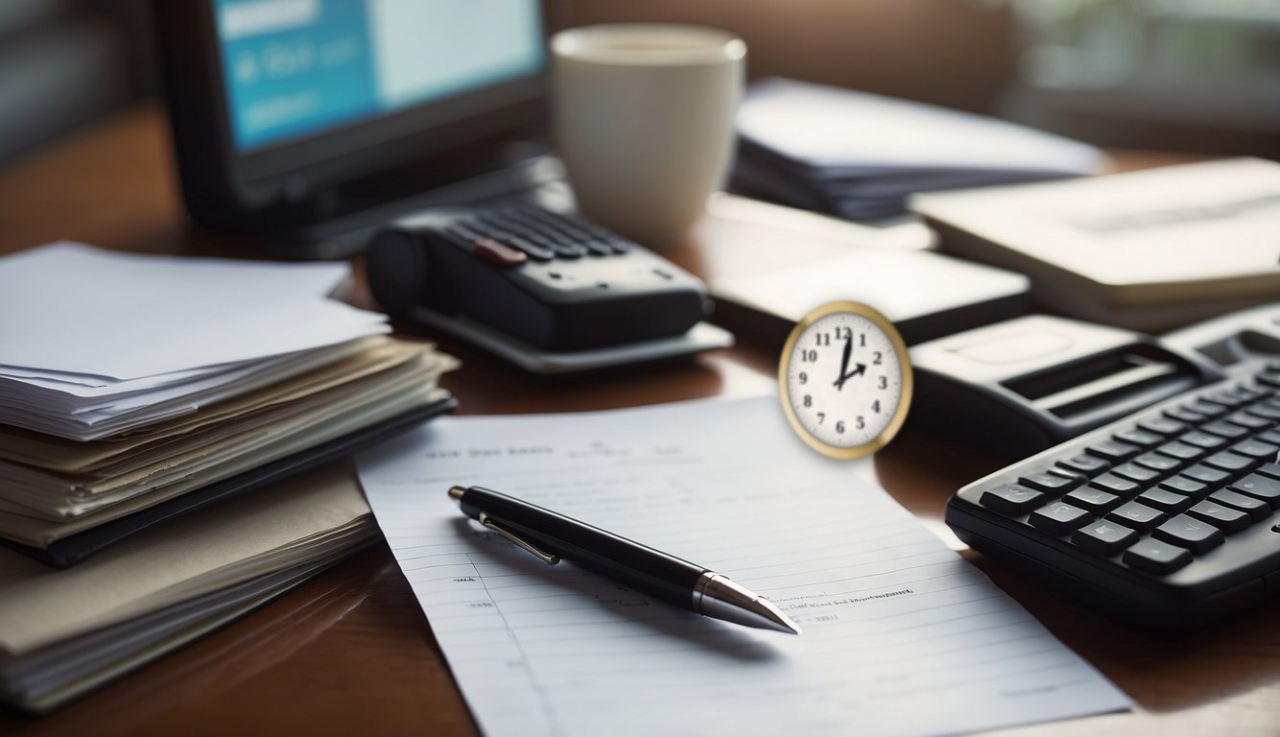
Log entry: {"hour": 2, "minute": 2}
